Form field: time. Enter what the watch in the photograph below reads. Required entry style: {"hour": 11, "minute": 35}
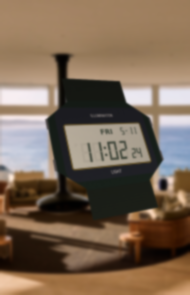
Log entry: {"hour": 11, "minute": 2}
